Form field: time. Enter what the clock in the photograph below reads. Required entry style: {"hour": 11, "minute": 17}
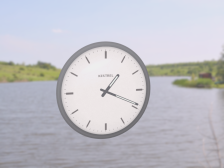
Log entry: {"hour": 1, "minute": 19}
